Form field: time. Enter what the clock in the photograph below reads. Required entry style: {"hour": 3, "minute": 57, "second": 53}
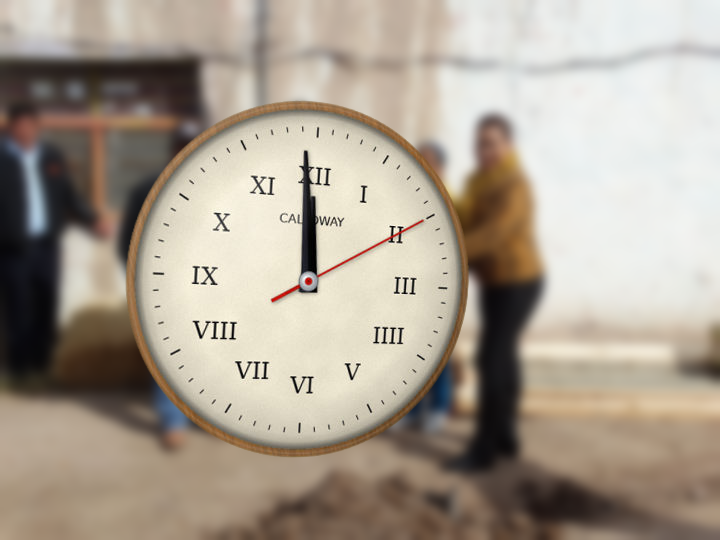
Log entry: {"hour": 11, "minute": 59, "second": 10}
